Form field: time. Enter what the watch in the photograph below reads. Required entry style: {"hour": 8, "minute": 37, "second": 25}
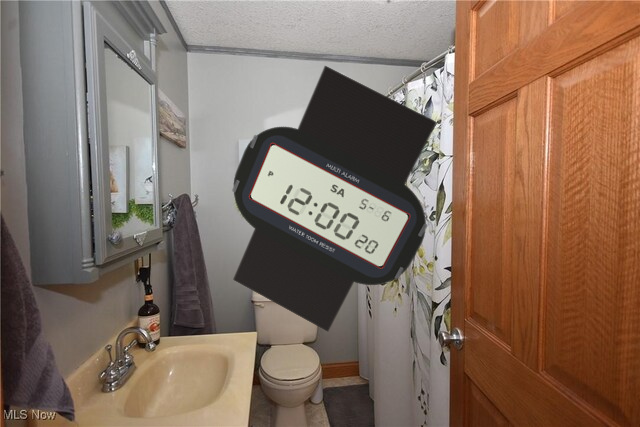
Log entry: {"hour": 12, "minute": 0, "second": 20}
